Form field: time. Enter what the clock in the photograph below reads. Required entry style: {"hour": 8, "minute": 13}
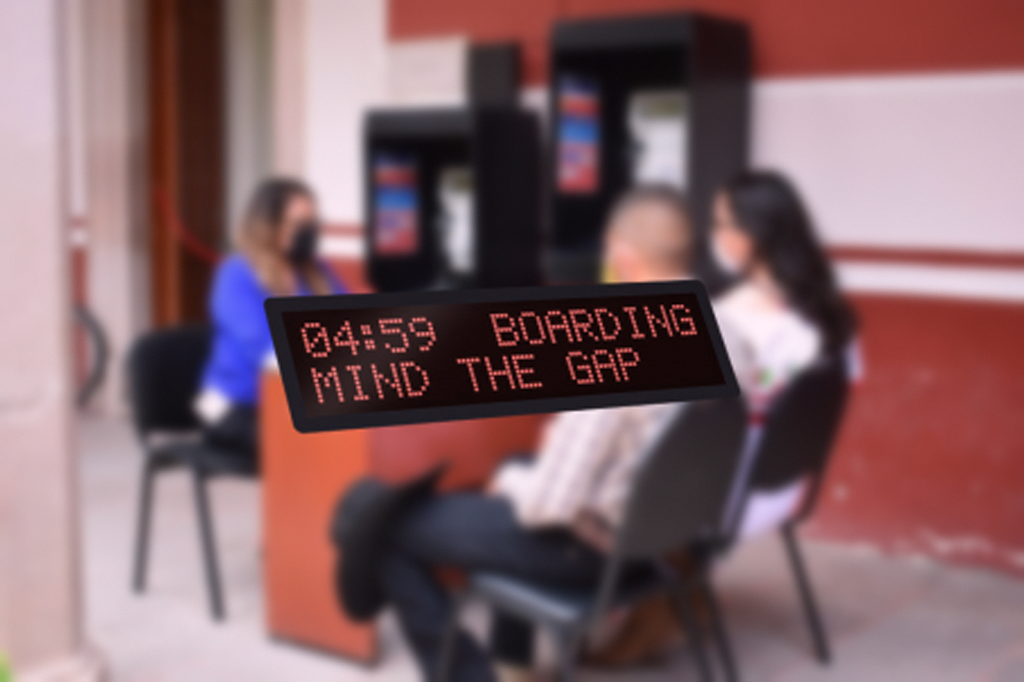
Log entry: {"hour": 4, "minute": 59}
